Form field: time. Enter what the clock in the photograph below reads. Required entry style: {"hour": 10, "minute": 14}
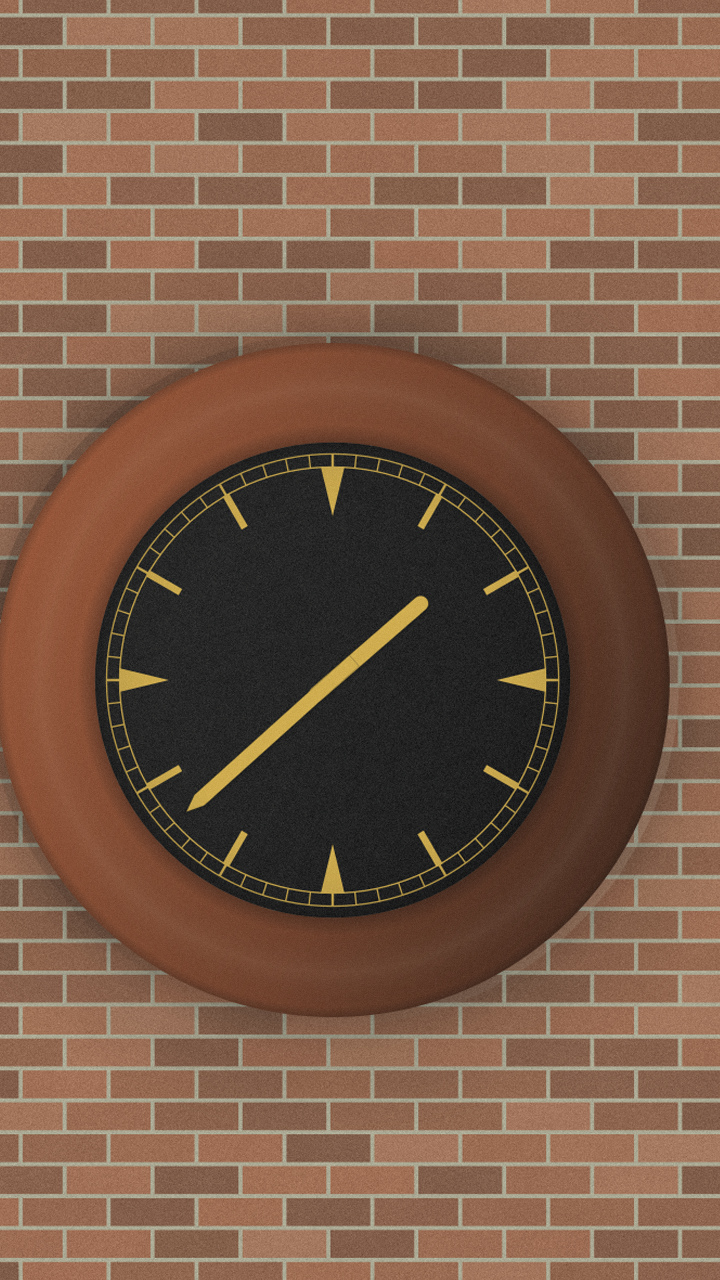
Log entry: {"hour": 1, "minute": 38}
